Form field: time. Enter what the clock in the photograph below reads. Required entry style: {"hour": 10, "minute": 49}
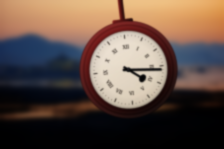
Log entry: {"hour": 4, "minute": 16}
